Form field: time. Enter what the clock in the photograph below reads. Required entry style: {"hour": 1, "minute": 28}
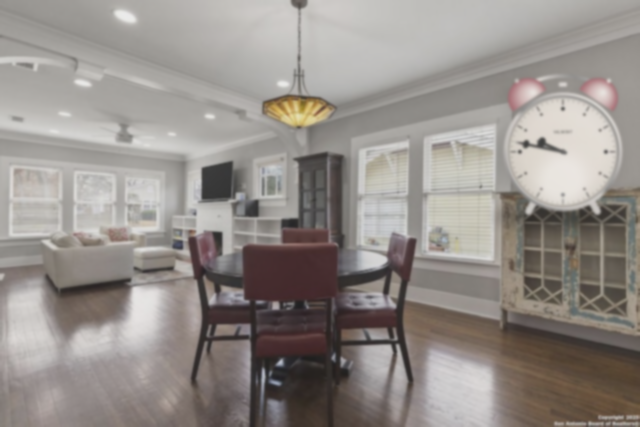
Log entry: {"hour": 9, "minute": 47}
